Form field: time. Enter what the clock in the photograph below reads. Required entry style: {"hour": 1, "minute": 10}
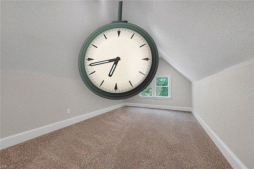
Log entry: {"hour": 6, "minute": 43}
